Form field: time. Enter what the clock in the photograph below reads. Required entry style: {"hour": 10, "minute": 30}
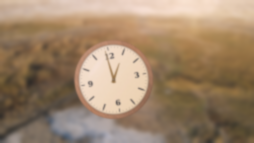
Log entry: {"hour": 12, "minute": 59}
